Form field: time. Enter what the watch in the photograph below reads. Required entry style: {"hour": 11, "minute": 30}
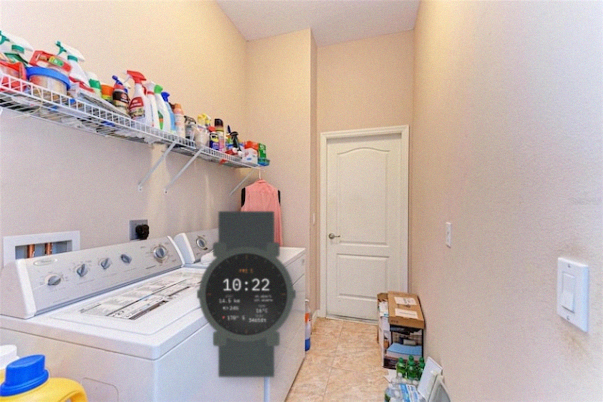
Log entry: {"hour": 10, "minute": 22}
